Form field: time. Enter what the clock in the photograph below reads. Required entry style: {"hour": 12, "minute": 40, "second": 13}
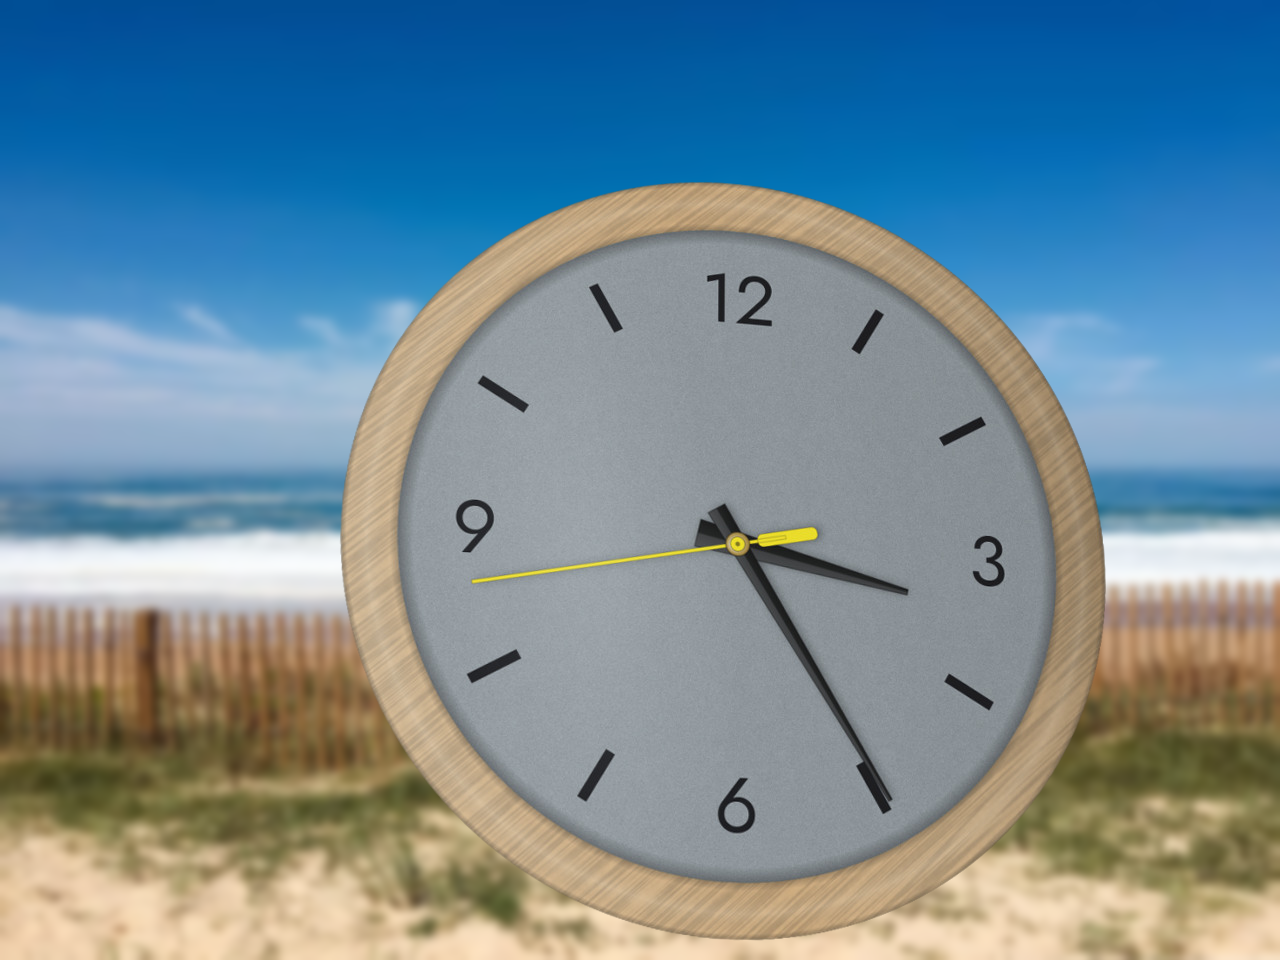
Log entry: {"hour": 3, "minute": 24, "second": 43}
